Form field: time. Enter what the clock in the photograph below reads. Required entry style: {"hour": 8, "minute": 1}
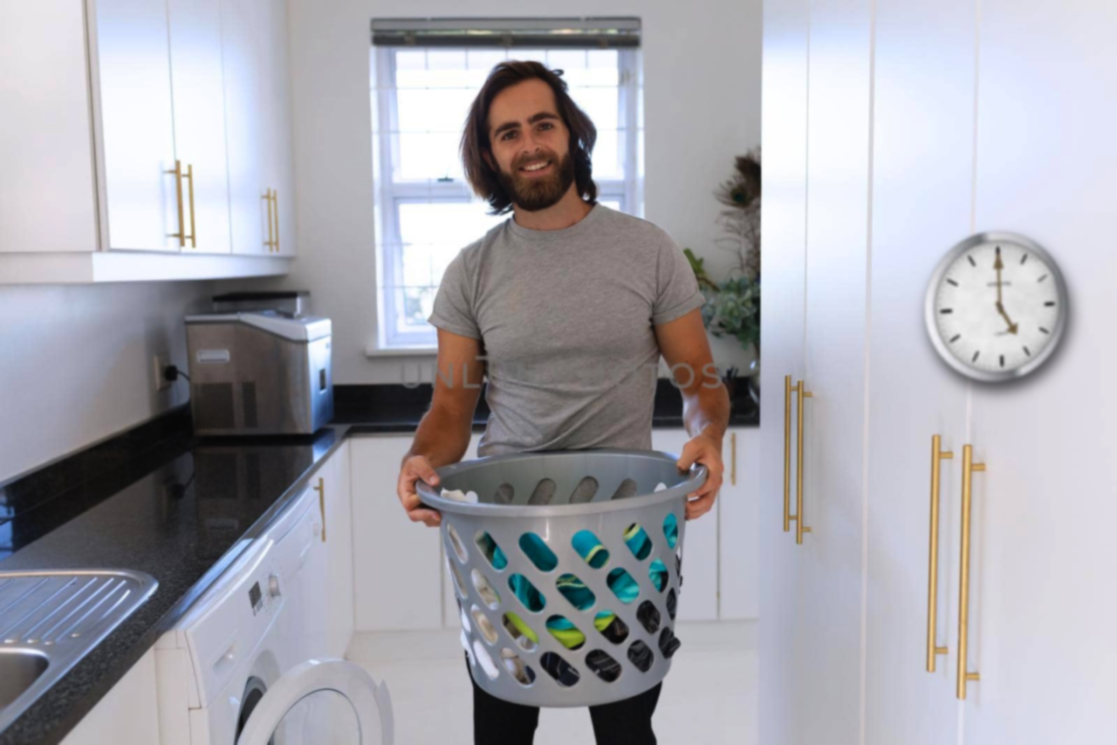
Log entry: {"hour": 5, "minute": 0}
